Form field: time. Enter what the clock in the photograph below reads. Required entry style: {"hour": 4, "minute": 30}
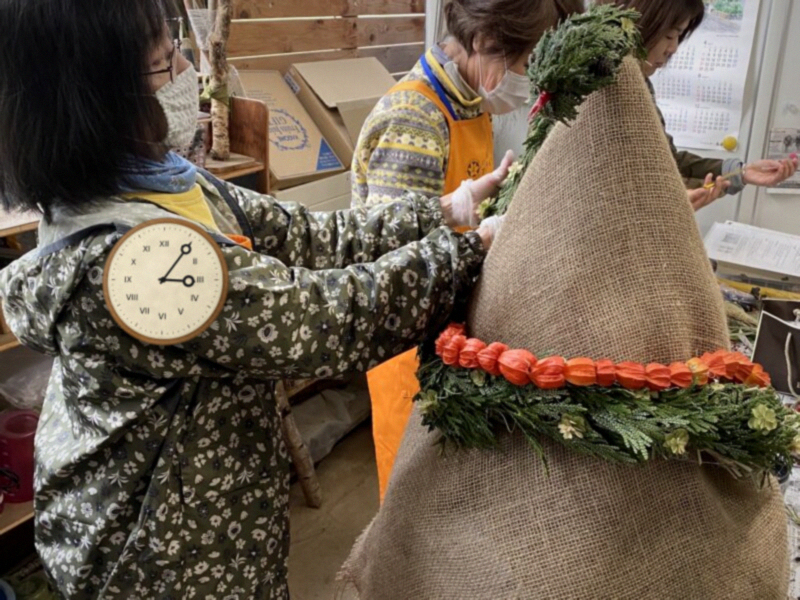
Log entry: {"hour": 3, "minute": 6}
